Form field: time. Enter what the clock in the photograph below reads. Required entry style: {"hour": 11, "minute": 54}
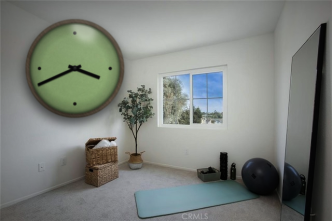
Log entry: {"hour": 3, "minute": 41}
